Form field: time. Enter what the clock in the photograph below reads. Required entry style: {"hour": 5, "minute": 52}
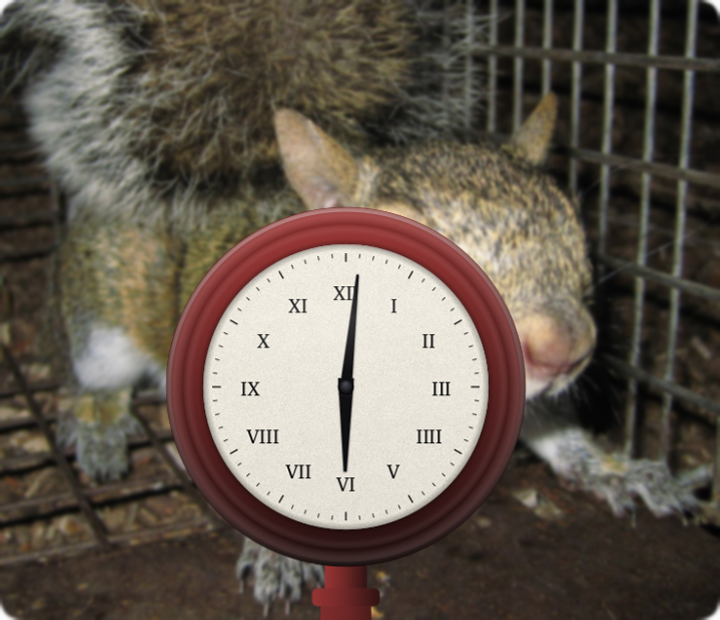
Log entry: {"hour": 6, "minute": 1}
